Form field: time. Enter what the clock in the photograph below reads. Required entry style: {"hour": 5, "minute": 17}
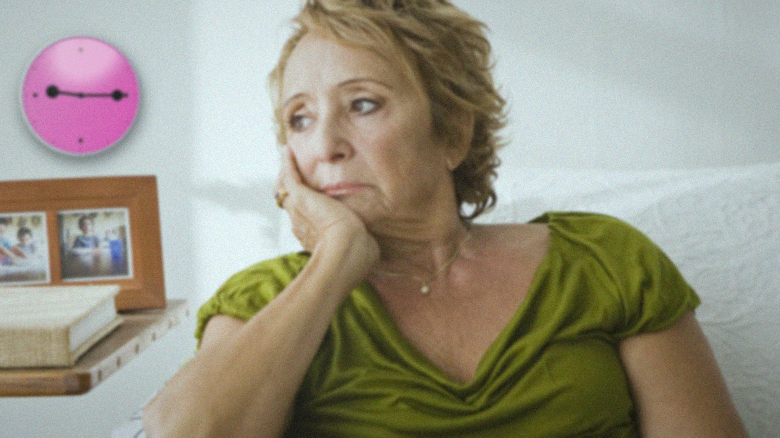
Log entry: {"hour": 9, "minute": 15}
